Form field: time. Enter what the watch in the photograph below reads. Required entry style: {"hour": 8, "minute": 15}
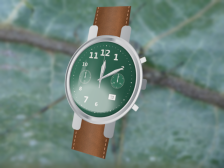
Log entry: {"hour": 12, "minute": 10}
